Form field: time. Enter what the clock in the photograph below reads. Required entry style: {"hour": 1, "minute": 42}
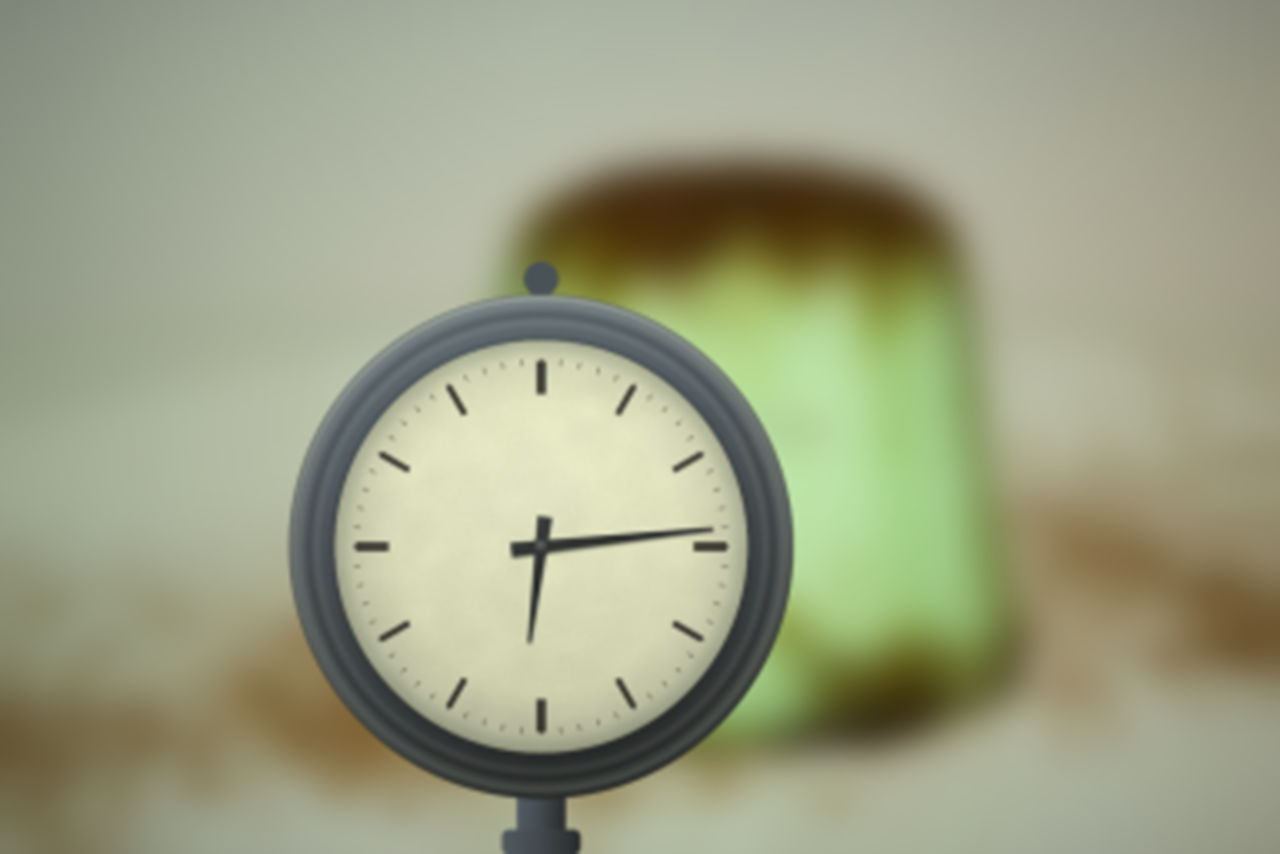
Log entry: {"hour": 6, "minute": 14}
